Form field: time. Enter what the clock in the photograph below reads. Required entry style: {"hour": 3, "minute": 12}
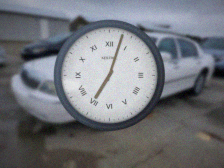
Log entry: {"hour": 7, "minute": 3}
